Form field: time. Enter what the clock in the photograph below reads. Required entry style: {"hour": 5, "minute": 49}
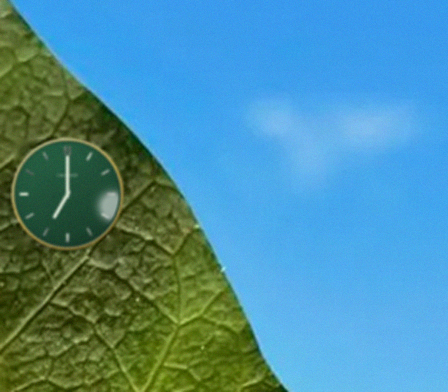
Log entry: {"hour": 7, "minute": 0}
